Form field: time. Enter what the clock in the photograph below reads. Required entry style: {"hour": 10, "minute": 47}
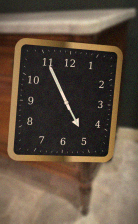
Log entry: {"hour": 4, "minute": 55}
